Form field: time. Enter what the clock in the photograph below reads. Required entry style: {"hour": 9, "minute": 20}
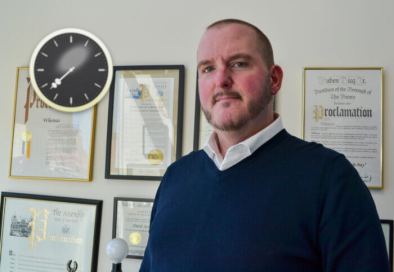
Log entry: {"hour": 7, "minute": 38}
